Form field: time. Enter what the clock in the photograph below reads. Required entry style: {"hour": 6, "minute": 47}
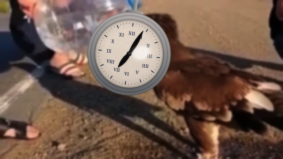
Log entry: {"hour": 7, "minute": 4}
